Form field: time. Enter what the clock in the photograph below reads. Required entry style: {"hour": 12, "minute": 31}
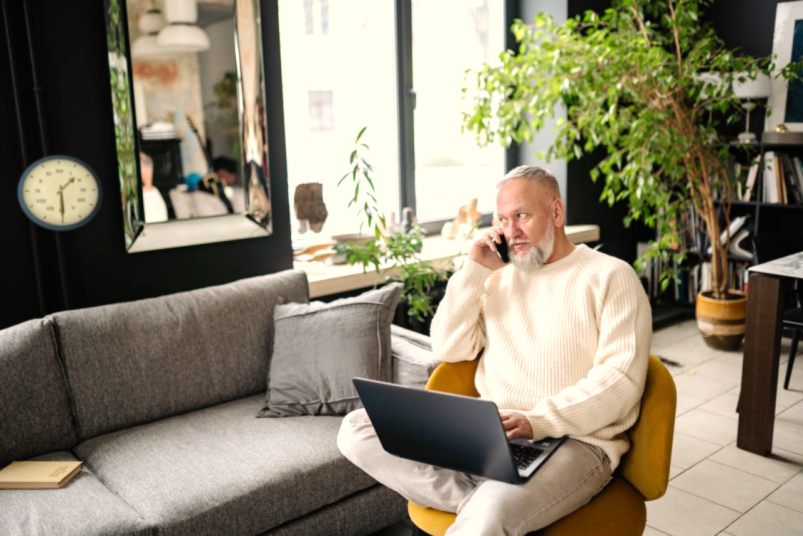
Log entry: {"hour": 1, "minute": 30}
